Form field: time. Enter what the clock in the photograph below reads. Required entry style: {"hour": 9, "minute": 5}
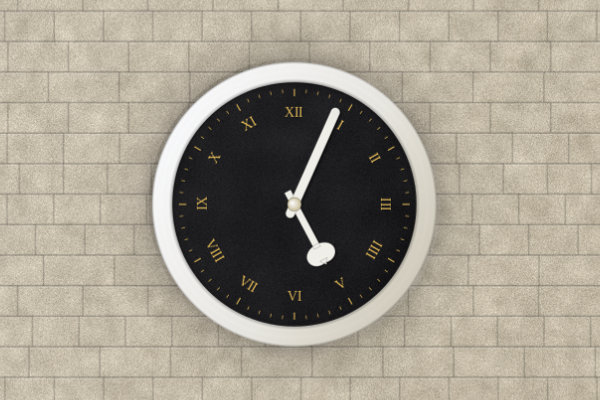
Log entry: {"hour": 5, "minute": 4}
